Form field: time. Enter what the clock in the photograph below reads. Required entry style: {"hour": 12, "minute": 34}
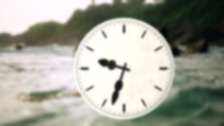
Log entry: {"hour": 9, "minute": 33}
